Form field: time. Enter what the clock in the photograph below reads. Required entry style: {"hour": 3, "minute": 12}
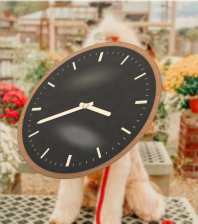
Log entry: {"hour": 3, "minute": 42}
